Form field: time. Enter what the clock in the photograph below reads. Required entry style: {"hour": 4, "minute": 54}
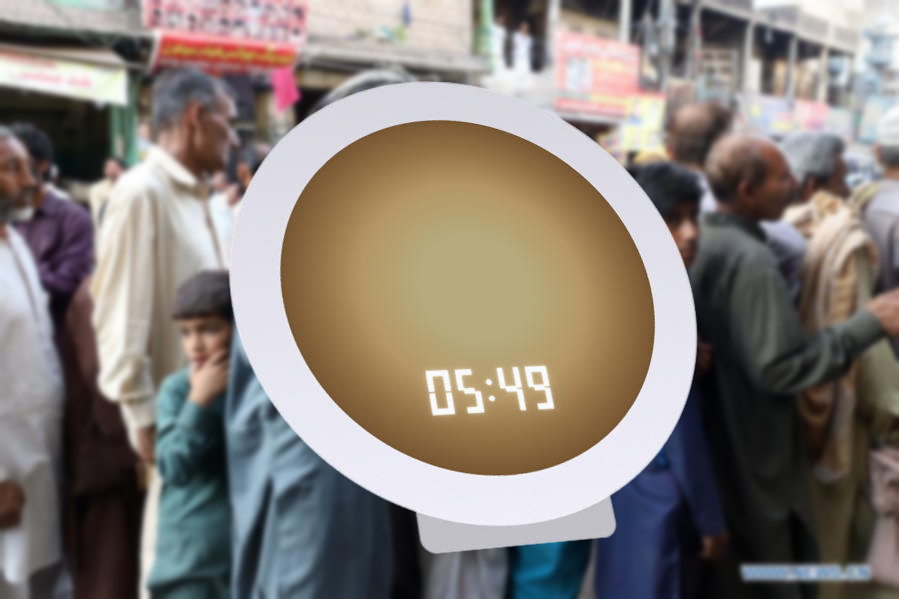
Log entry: {"hour": 5, "minute": 49}
